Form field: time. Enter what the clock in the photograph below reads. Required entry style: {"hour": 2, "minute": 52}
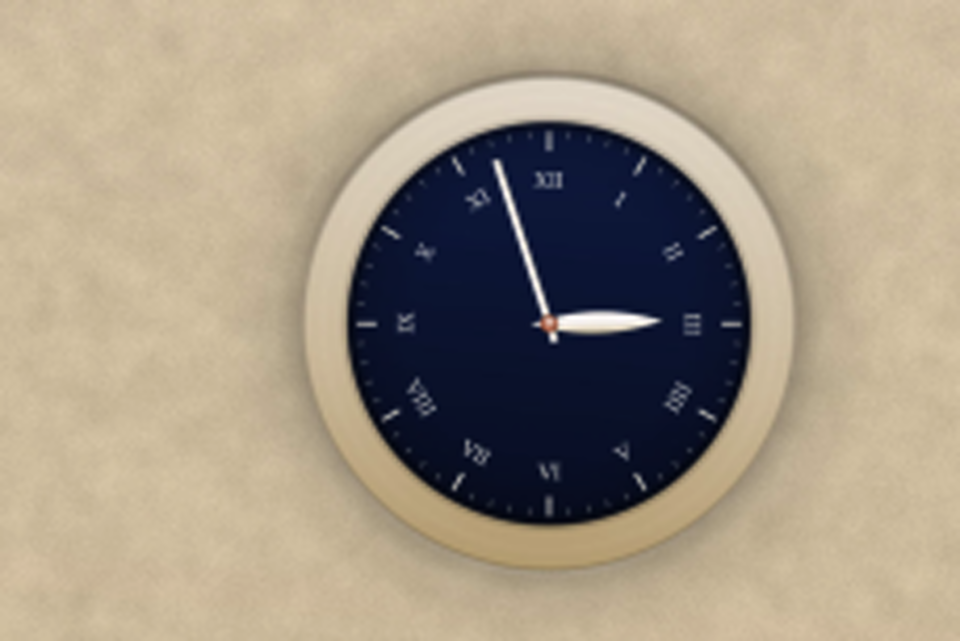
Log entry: {"hour": 2, "minute": 57}
